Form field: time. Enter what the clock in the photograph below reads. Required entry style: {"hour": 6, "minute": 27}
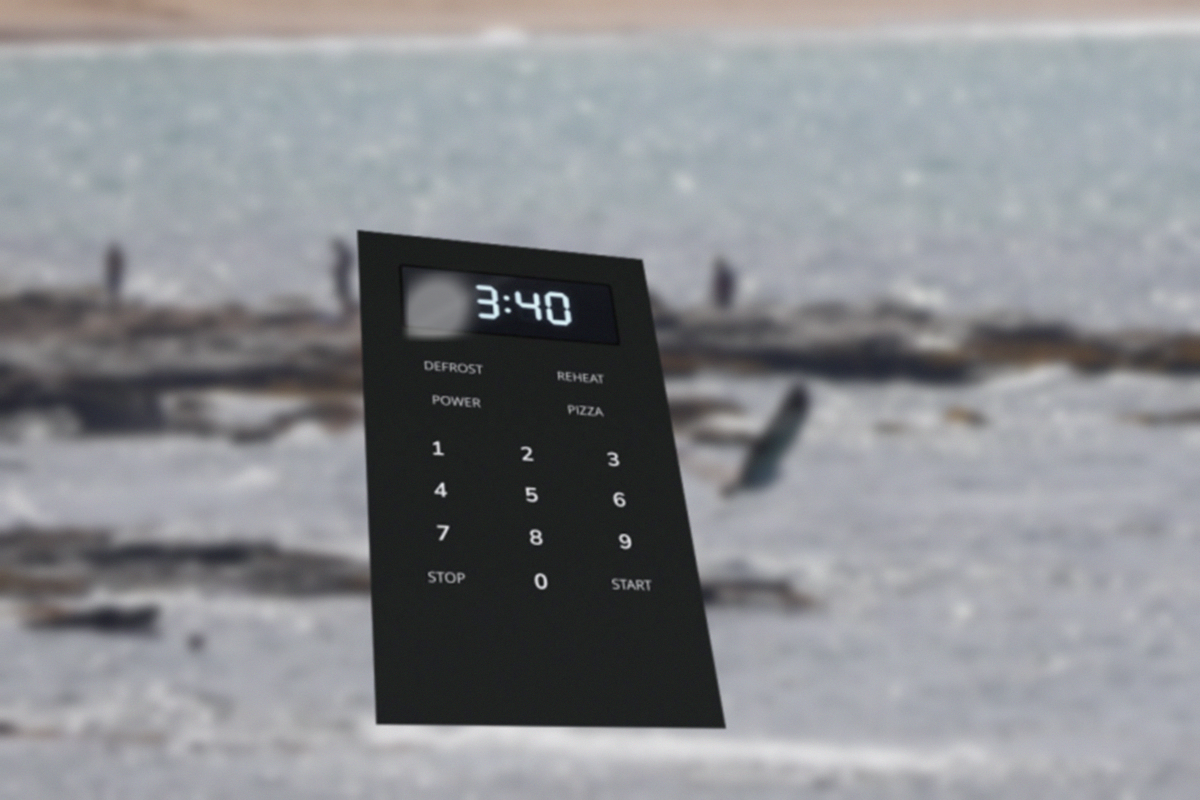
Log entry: {"hour": 3, "minute": 40}
